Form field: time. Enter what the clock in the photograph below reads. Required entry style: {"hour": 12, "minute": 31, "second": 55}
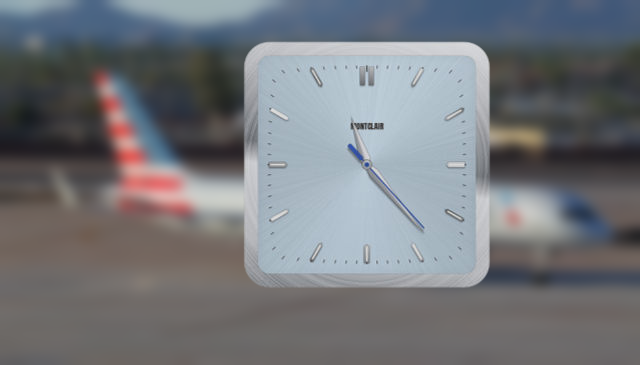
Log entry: {"hour": 11, "minute": 23, "second": 23}
